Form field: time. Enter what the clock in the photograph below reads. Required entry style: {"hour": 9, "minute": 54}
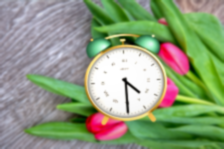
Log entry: {"hour": 4, "minute": 30}
